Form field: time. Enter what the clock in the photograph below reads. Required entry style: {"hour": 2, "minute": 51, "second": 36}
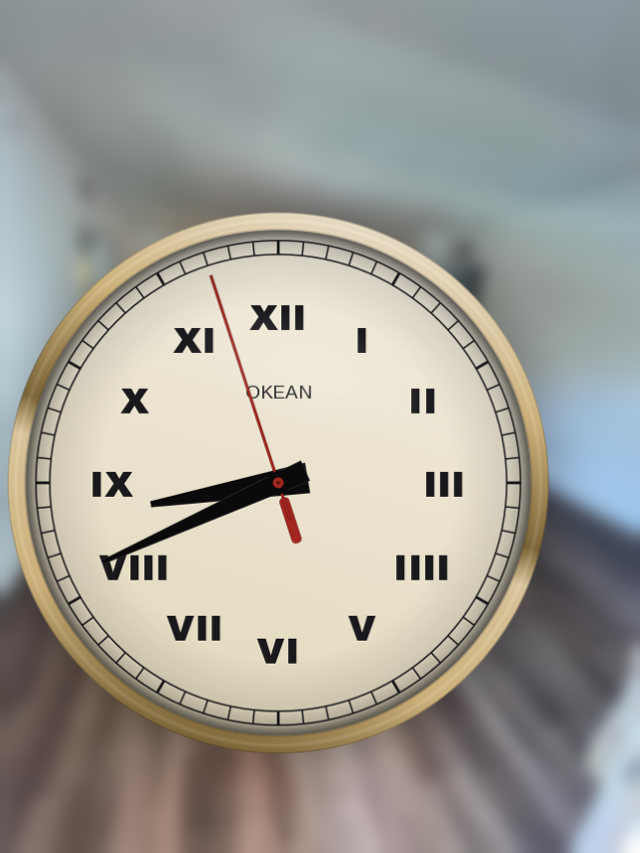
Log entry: {"hour": 8, "minute": 40, "second": 57}
